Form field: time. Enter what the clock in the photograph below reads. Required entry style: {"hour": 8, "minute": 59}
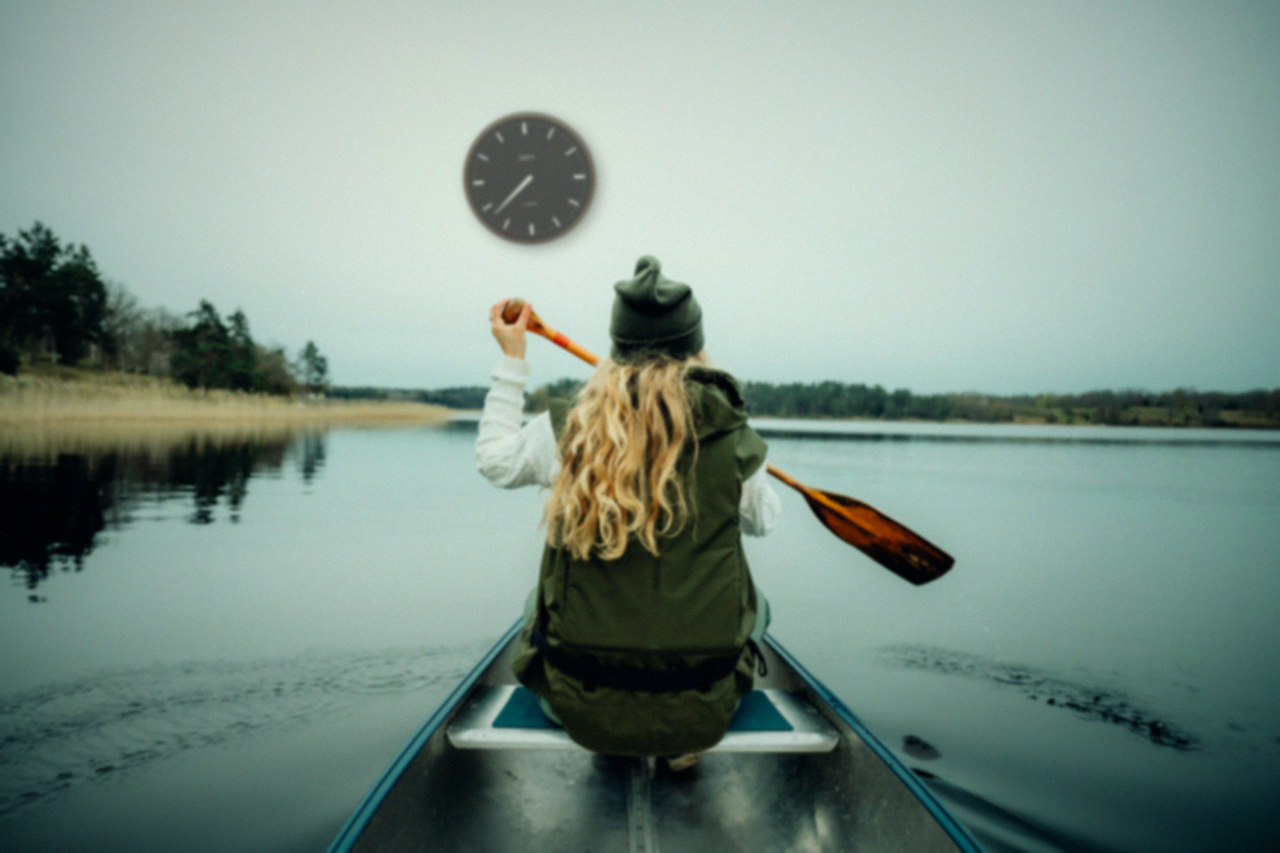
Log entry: {"hour": 7, "minute": 38}
